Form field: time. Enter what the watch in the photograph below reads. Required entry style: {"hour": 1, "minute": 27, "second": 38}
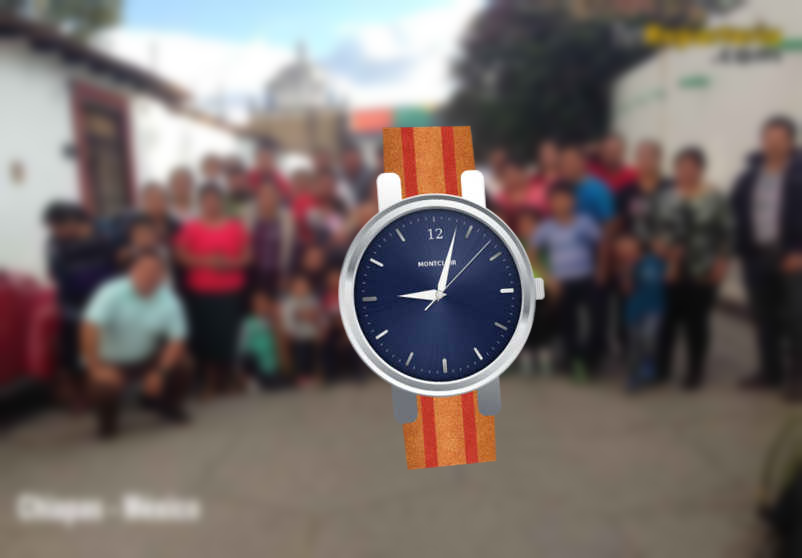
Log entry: {"hour": 9, "minute": 3, "second": 8}
